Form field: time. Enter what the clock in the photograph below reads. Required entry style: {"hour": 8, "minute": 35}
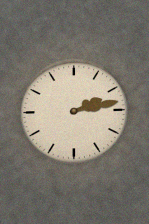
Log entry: {"hour": 2, "minute": 13}
